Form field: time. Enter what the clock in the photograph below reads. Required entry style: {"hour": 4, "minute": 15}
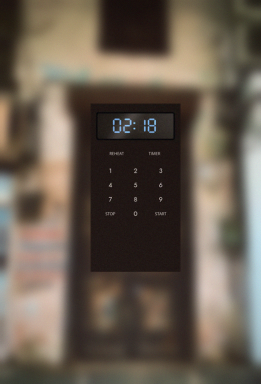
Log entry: {"hour": 2, "minute": 18}
